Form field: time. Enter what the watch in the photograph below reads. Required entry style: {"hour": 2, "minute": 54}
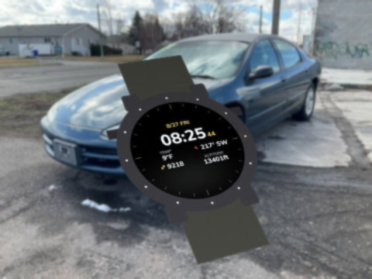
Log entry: {"hour": 8, "minute": 25}
